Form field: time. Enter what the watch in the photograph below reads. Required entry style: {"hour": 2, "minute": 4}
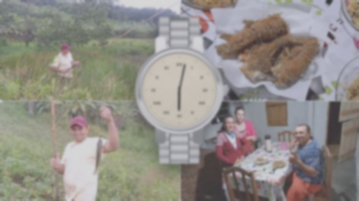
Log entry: {"hour": 6, "minute": 2}
